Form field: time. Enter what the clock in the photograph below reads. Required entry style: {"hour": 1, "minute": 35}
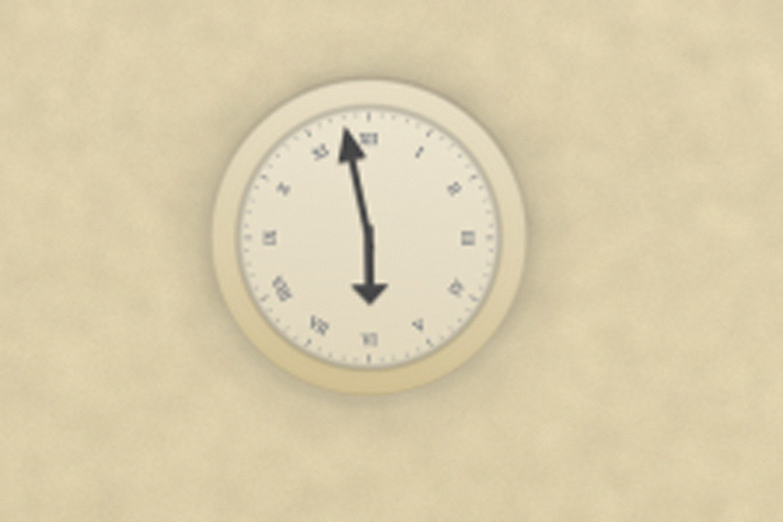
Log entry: {"hour": 5, "minute": 58}
